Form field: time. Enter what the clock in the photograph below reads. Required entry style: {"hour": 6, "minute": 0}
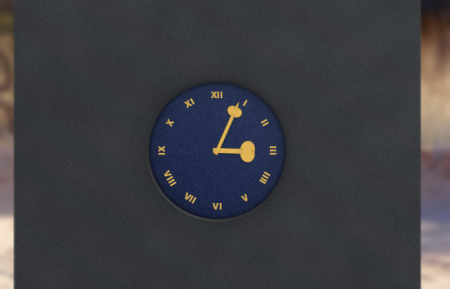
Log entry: {"hour": 3, "minute": 4}
